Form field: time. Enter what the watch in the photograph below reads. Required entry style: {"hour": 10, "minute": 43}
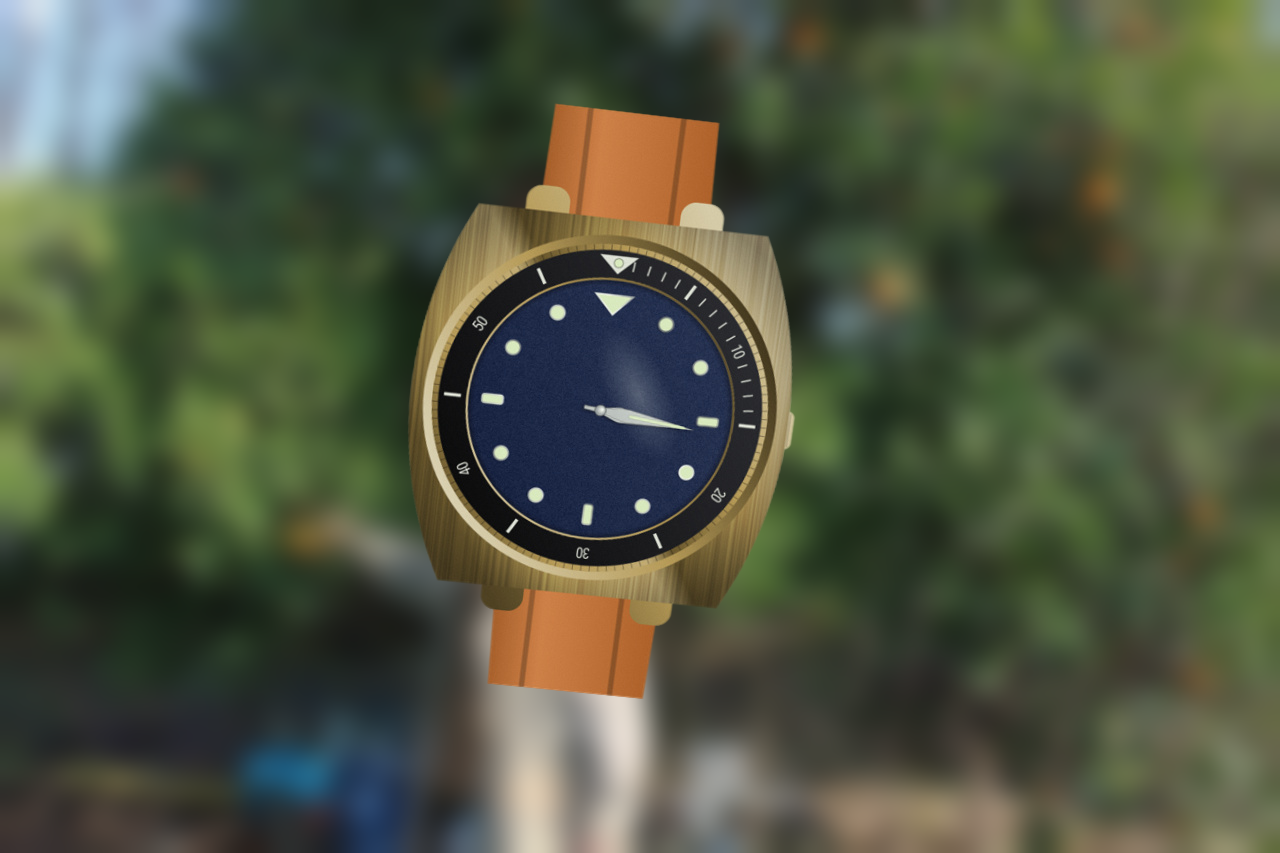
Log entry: {"hour": 3, "minute": 16}
